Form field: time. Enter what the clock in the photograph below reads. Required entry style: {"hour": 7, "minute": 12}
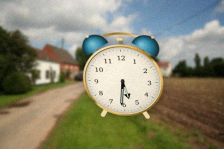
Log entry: {"hour": 5, "minute": 31}
